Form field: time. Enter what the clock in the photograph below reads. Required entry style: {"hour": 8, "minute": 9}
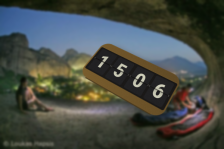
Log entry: {"hour": 15, "minute": 6}
